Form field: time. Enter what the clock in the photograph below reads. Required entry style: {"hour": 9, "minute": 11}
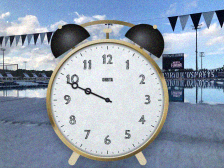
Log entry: {"hour": 9, "minute": 49}
